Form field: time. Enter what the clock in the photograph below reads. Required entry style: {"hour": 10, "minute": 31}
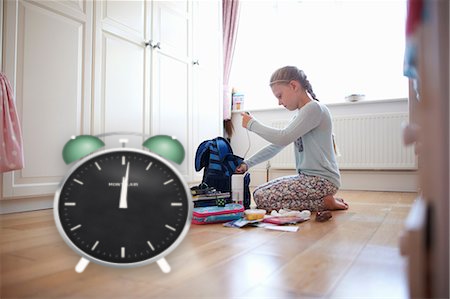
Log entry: {"hour": 12, "minute": 1}
